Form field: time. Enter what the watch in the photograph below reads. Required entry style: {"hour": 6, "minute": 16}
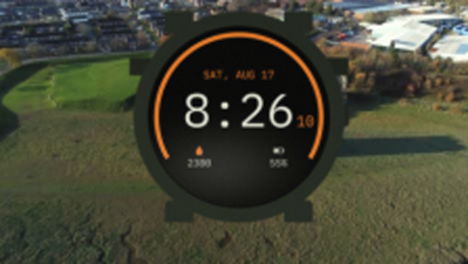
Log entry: {"hour": 8, "minute": 26}
